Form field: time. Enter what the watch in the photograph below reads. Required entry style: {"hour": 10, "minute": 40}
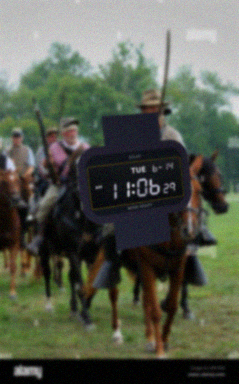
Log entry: {"hour": 11, "minute": 6}
